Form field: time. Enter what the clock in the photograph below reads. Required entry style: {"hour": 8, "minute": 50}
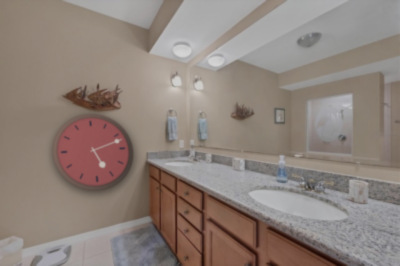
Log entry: {"hour": 5, "minute": 12}
